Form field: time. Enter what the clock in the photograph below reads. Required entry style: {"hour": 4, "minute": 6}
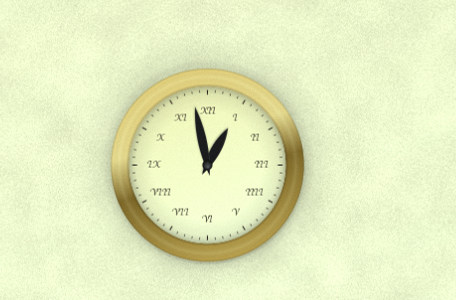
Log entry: {"hour": 12, "minute": 58}
